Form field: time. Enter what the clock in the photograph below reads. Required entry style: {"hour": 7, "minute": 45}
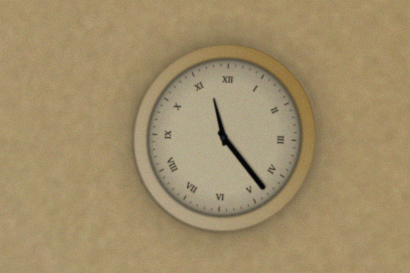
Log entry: {"hour": 11, "minute": 23}
